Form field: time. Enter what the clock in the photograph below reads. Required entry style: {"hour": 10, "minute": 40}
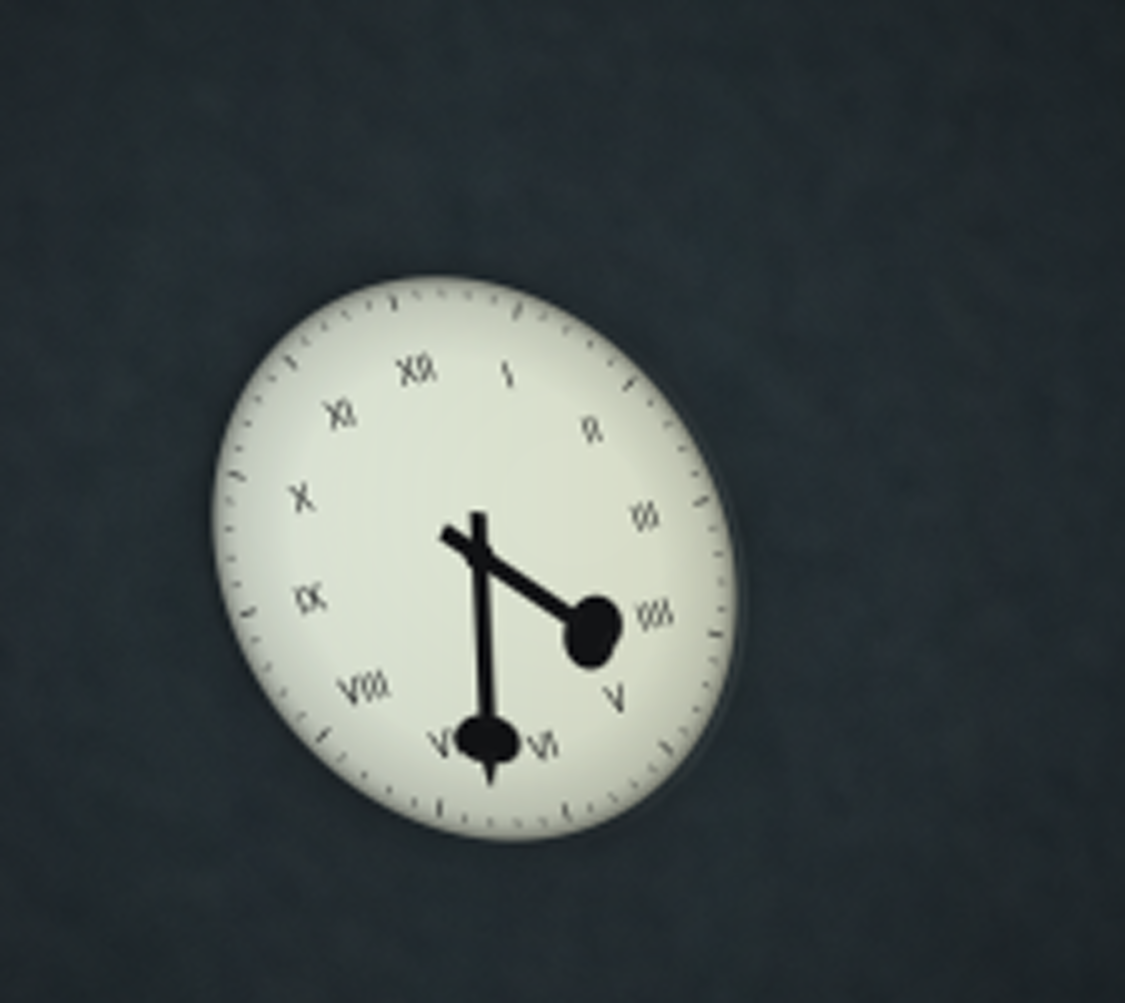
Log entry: {"hour": 4, "minute": 33}
